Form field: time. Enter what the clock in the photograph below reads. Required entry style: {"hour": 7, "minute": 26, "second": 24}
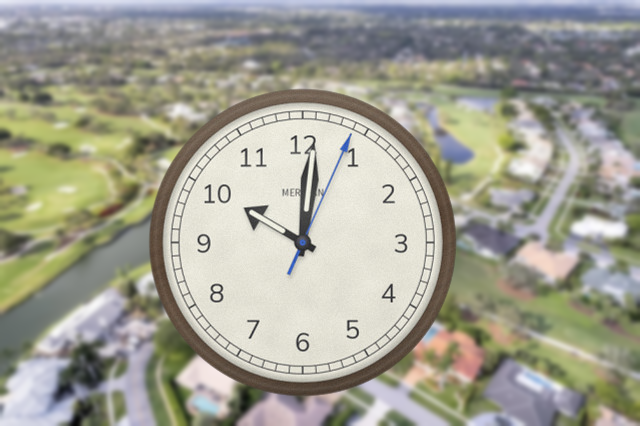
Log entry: {"hour": 10, "minute": 1, "second": 4}
